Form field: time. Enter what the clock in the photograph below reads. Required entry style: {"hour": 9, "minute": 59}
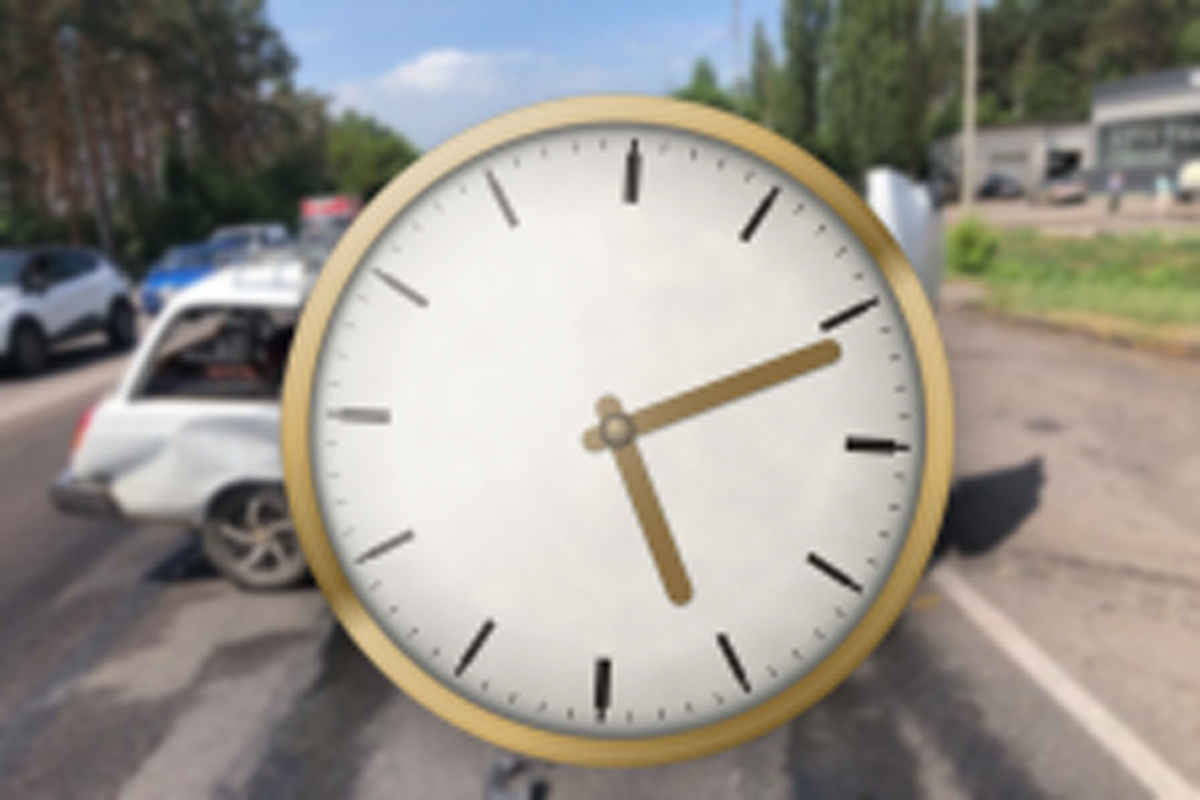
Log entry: {"hour": 5, "minute": 11}
